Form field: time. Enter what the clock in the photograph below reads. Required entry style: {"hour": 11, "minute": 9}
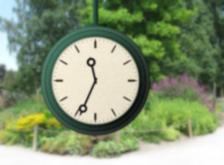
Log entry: {"hour": 11, "minute": 34}
